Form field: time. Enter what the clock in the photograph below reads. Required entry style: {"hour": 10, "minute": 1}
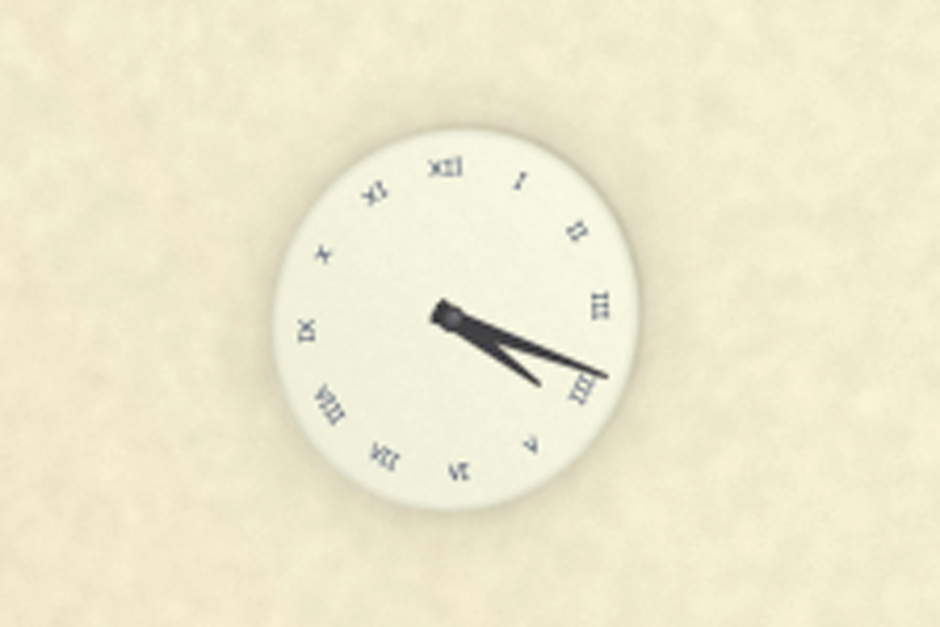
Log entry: {"hour": 4, "minute": 19}
